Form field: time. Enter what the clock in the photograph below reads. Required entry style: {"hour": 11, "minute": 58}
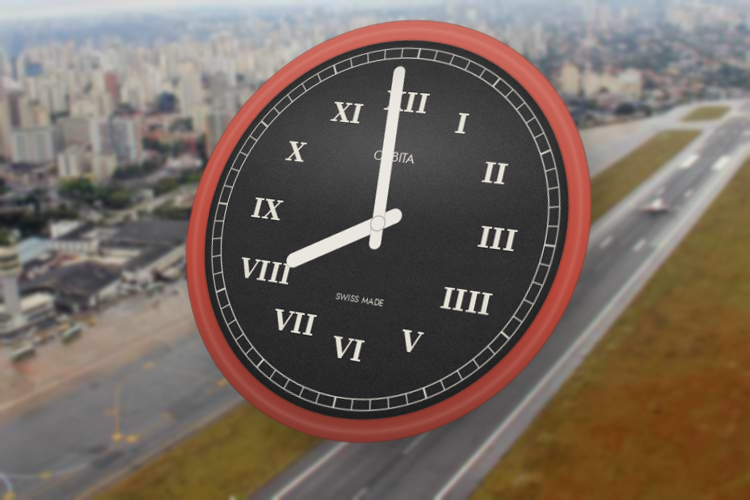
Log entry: {"hour": 7, "minute": 59}
